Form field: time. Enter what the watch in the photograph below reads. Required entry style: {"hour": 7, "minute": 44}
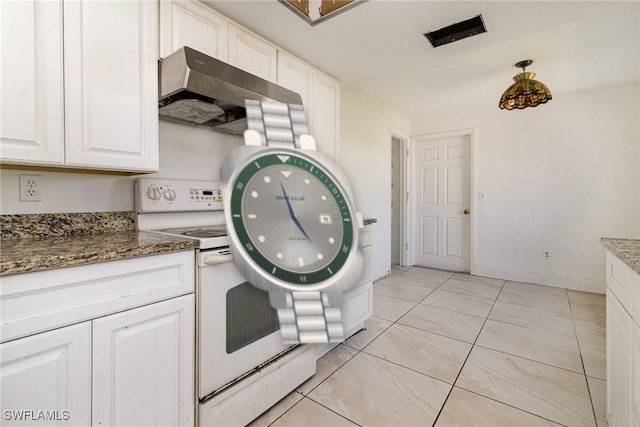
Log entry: {"hour": 4, "minute": 58}
